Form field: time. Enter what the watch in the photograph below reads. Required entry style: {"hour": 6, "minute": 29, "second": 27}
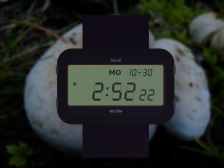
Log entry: {"hour": 2, "minute": 52, "second": 22}
